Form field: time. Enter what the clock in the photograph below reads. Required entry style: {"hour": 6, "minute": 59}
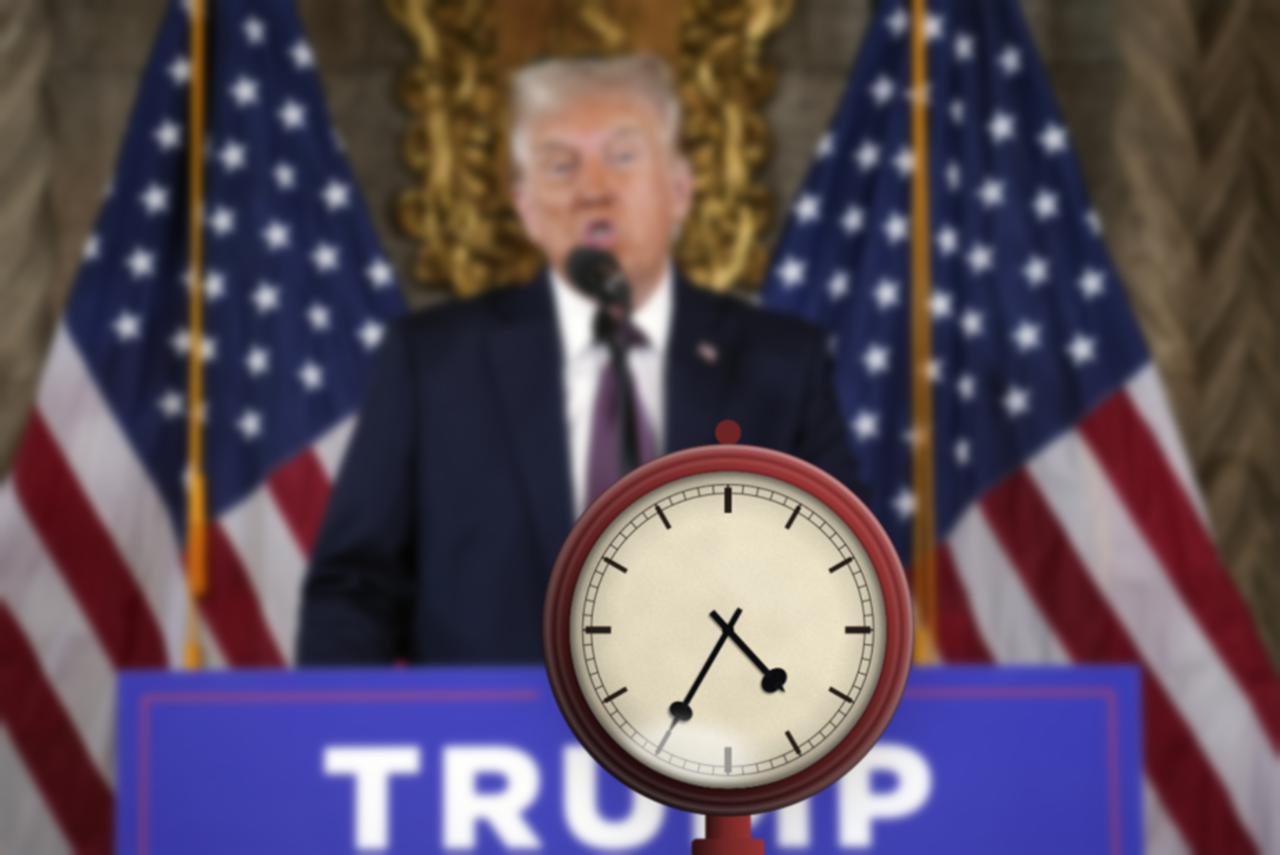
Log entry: {"hour": 4, "minute": 35}
